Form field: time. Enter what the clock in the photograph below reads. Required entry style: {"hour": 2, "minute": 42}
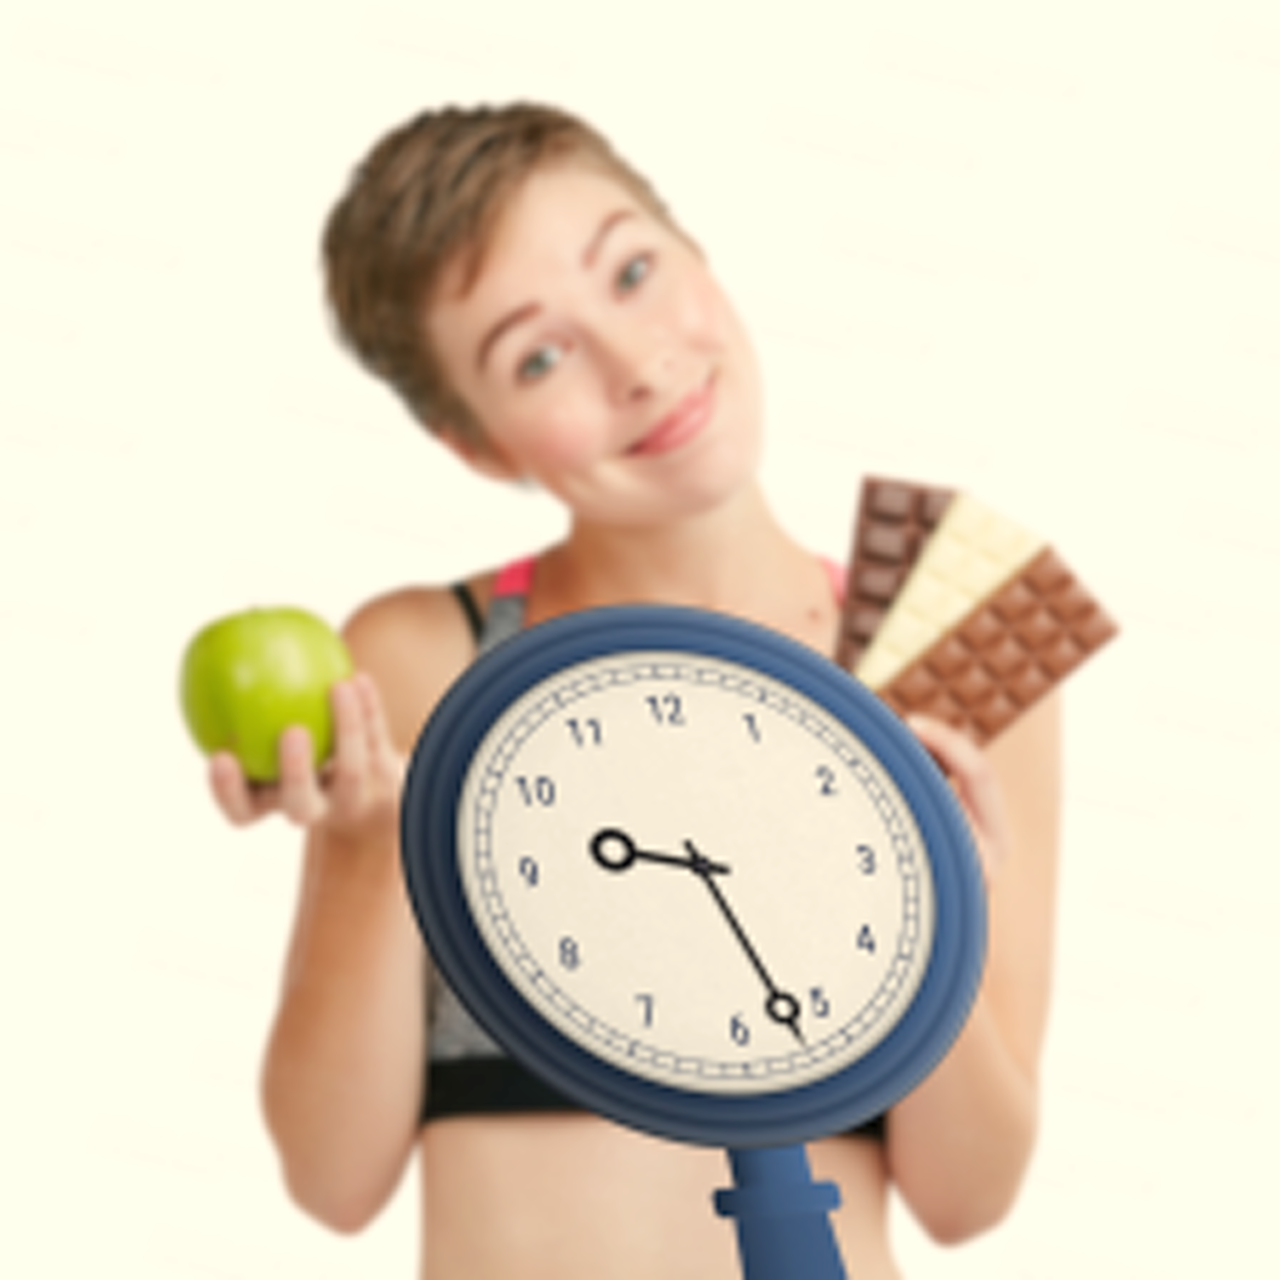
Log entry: {"hour": 9, "minute": 27}
